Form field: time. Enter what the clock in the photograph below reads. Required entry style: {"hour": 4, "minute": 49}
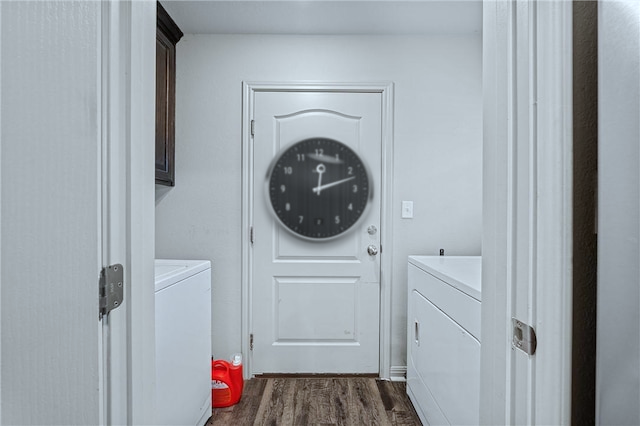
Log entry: {"hour": 12, "minute": 12}
